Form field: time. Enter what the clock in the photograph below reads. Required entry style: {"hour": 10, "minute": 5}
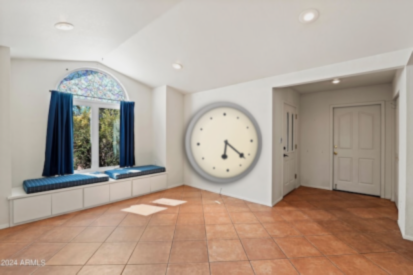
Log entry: {"hour": 6, "minute": 22}
